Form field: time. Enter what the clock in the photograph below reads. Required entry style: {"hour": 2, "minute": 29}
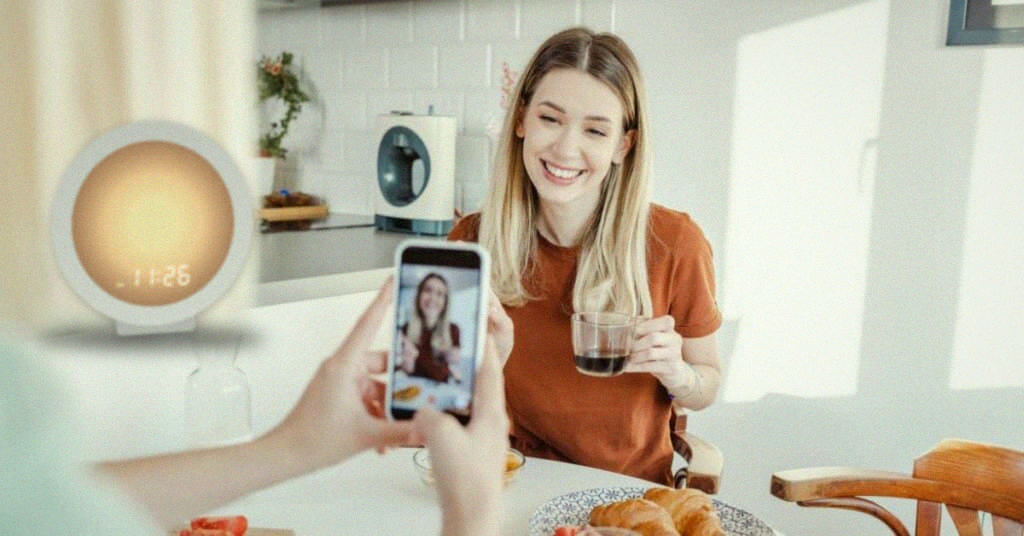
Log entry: {"hour": 11, "minute": 26}
